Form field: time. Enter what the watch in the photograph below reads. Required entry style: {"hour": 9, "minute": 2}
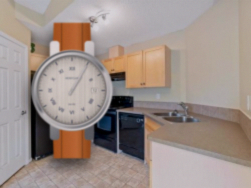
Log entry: {"hour": 1, "minute": 5}
